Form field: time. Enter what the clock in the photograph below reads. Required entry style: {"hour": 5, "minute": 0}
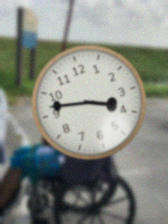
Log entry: {"hour": 3, "minute": 47}
